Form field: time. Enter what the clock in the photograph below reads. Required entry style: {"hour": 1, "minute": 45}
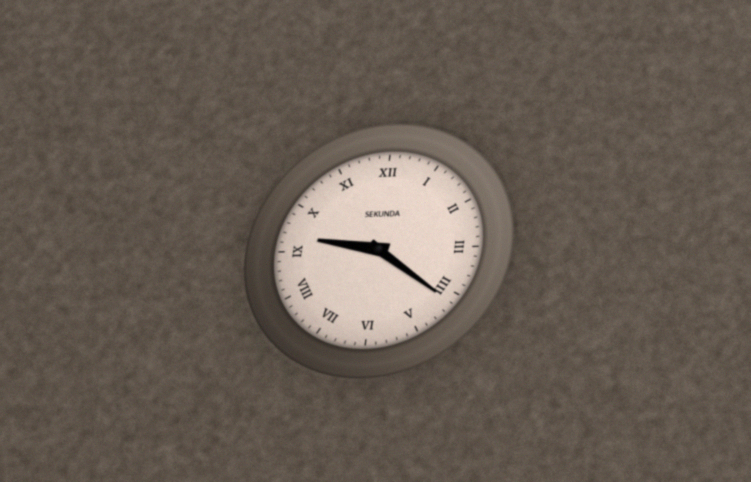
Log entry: {"hour": 9, "minute": 21}
